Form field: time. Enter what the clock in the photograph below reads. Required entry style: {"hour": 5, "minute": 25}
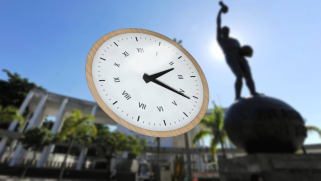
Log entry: {"hour": 2, "minute": 21}
